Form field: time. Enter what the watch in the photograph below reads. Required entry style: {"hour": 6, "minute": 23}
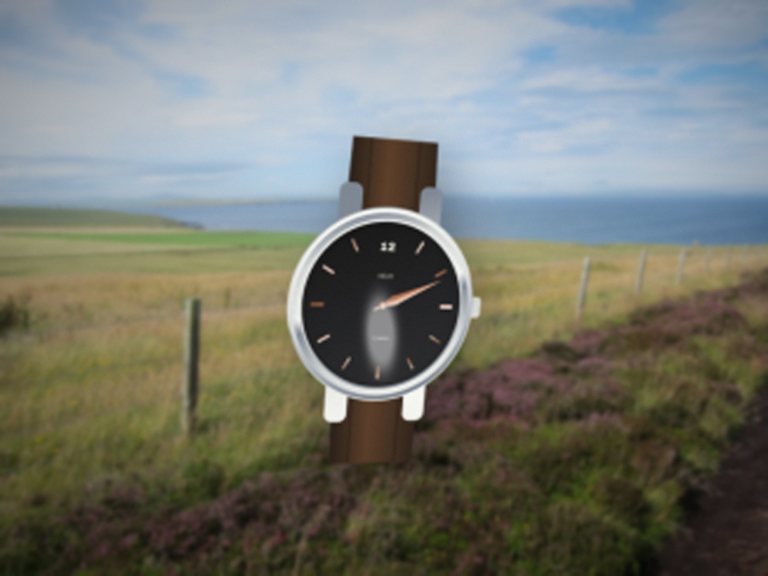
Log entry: {"hour": 2, "minute": 11}
